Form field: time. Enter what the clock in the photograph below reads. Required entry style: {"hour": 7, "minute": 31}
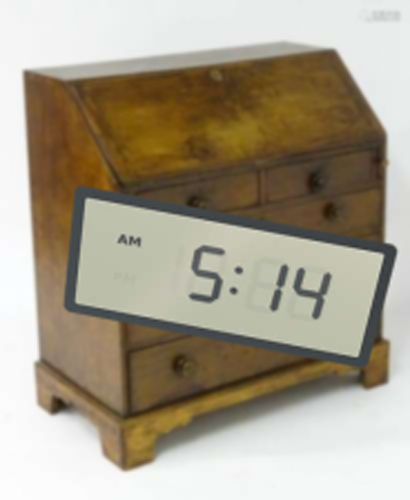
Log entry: {"hour": 5, "minute": 14}
